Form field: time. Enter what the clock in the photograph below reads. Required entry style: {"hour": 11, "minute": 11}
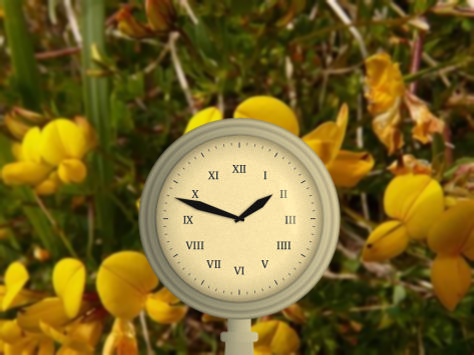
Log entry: {"hour": 1, "minute": 48}
